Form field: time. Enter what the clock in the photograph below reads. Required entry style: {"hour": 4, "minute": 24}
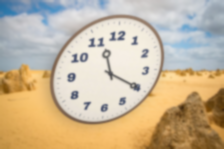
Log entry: {"hour": 11, "minute": 20}
